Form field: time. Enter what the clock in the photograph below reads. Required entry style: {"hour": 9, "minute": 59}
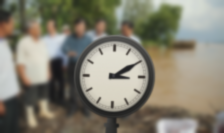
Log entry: {"hour": 3, "minute": 10}
